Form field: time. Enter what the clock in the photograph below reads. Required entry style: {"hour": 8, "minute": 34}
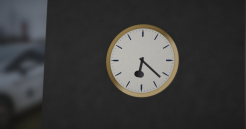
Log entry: {"hour": 6, "minute": 22}
